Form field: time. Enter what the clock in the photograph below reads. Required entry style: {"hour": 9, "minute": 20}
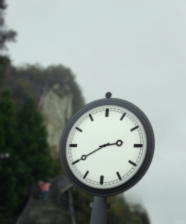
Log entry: {"hour": 2, "minute": 40}
